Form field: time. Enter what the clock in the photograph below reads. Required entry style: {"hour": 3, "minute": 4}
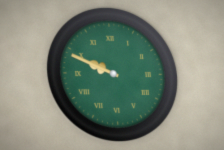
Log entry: {"hour": 9, "minute": 49}
